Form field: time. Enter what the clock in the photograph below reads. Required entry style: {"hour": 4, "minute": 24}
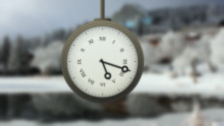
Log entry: {"hour": 5, "minute": 18}
